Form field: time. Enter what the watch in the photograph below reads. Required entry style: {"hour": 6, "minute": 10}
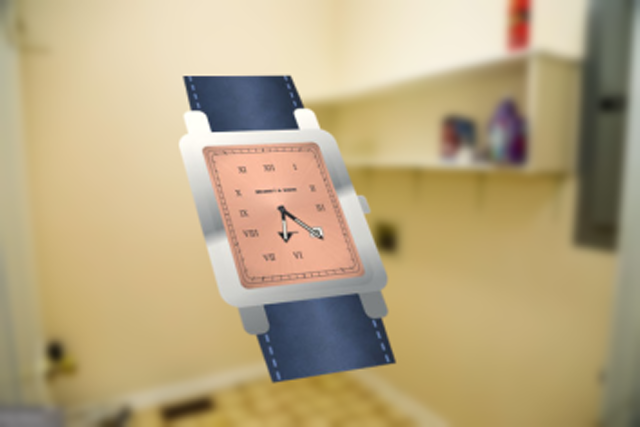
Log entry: {"hour": 6, "minute": 23}
